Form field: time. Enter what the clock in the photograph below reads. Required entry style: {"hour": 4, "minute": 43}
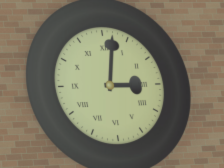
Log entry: {"hour": 3, "minute": 2}
